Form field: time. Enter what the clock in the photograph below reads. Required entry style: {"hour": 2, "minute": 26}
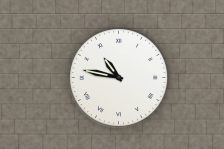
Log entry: {"hour": 10, "minute": 47}
